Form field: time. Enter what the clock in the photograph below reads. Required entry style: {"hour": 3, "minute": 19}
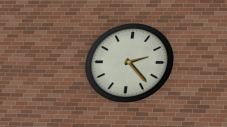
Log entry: {"hour": 2, "minute": 23}
